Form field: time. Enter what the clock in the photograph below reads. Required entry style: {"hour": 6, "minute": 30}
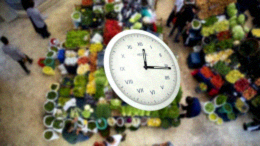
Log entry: {"hour": 12, "minute": 16}
